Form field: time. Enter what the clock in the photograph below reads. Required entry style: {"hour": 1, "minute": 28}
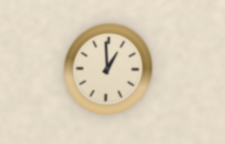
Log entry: {"hour": 12, "minute": 59}
